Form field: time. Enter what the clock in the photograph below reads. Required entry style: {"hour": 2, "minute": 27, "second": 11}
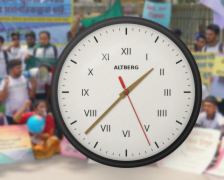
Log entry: {"hour": 1, "minute": 37, "second": 26}
